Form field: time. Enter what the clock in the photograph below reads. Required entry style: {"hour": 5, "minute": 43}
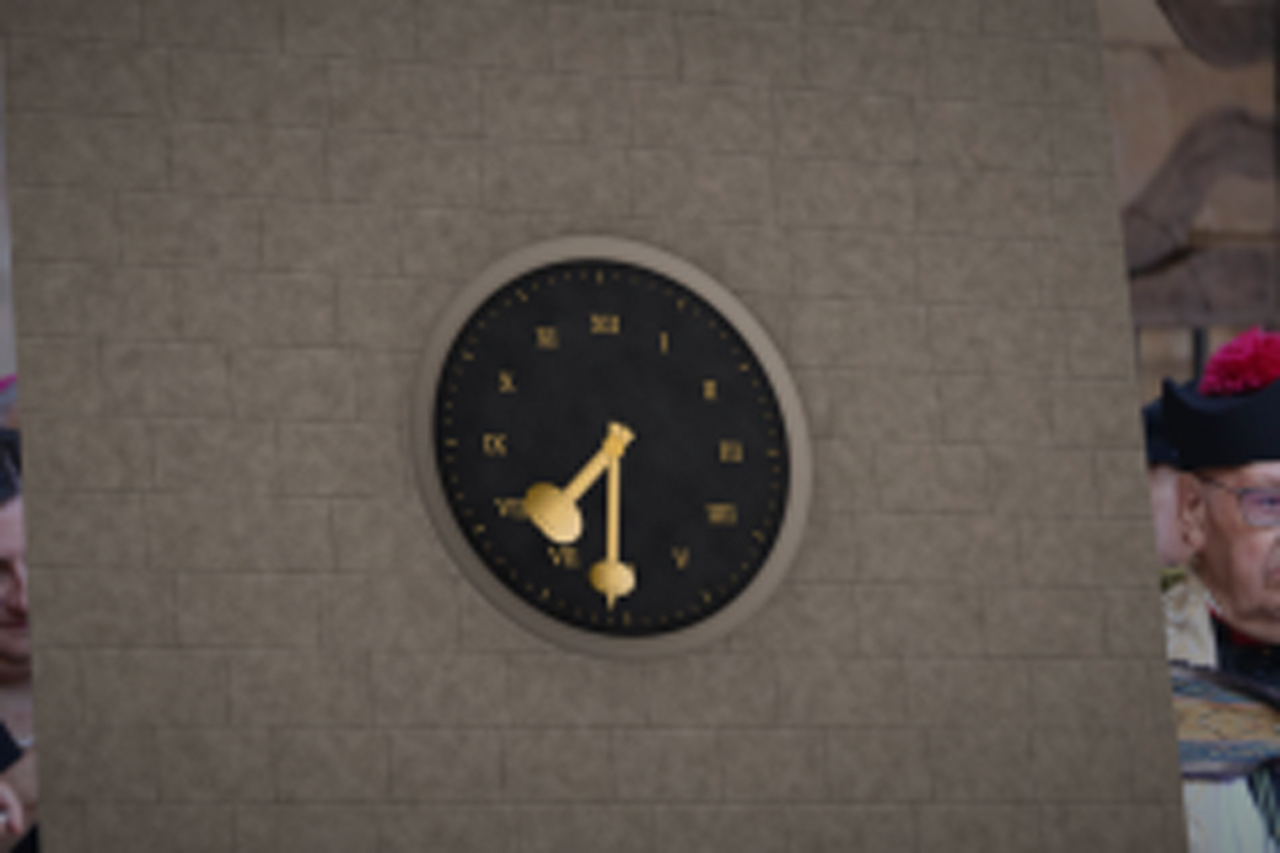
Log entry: {"hour": 7, "minute": 31}
